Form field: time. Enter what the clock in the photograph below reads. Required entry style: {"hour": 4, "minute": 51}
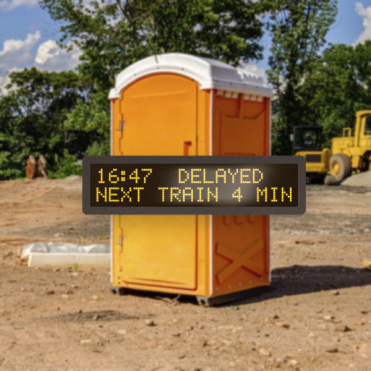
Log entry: {"hour": 16, "minute": 47}
